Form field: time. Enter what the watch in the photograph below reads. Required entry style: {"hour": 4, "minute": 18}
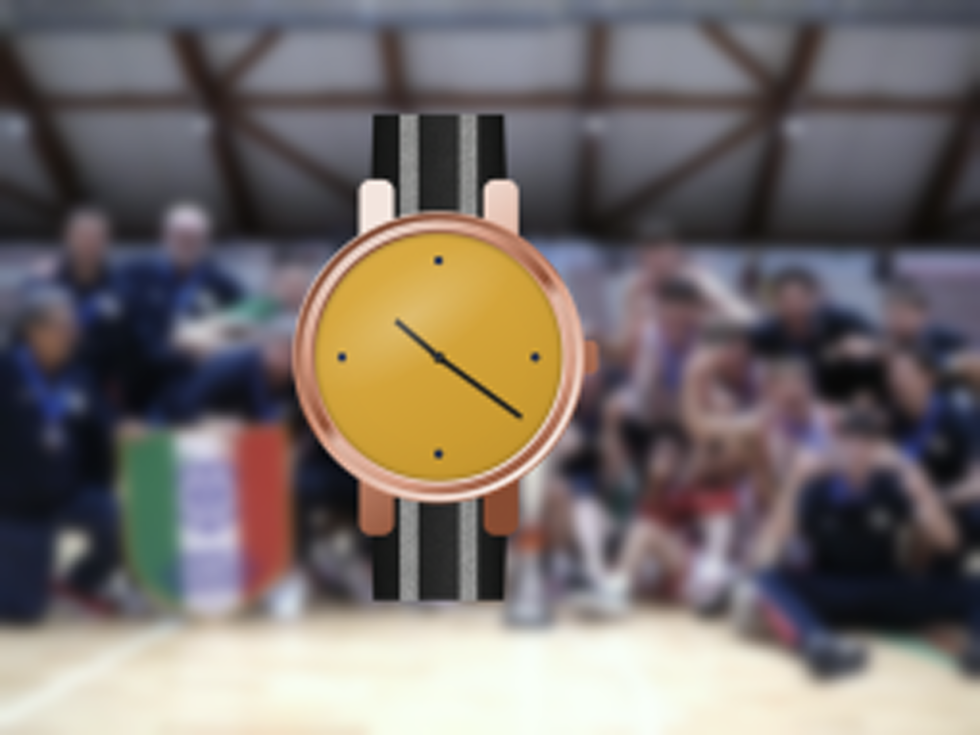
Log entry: {"hour": 10, "minute": 21}
